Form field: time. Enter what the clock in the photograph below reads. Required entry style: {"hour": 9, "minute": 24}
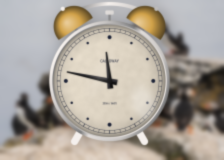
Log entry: {"hour": 11, "minute": 47}
